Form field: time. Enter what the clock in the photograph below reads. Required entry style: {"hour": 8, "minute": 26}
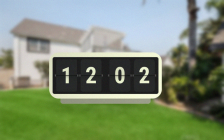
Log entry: {"hour": 12, "minute": 2}
